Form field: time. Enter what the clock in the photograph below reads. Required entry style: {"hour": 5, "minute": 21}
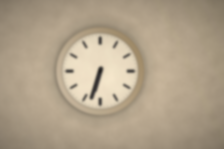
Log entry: {"hour": 6, "minute": 33}
